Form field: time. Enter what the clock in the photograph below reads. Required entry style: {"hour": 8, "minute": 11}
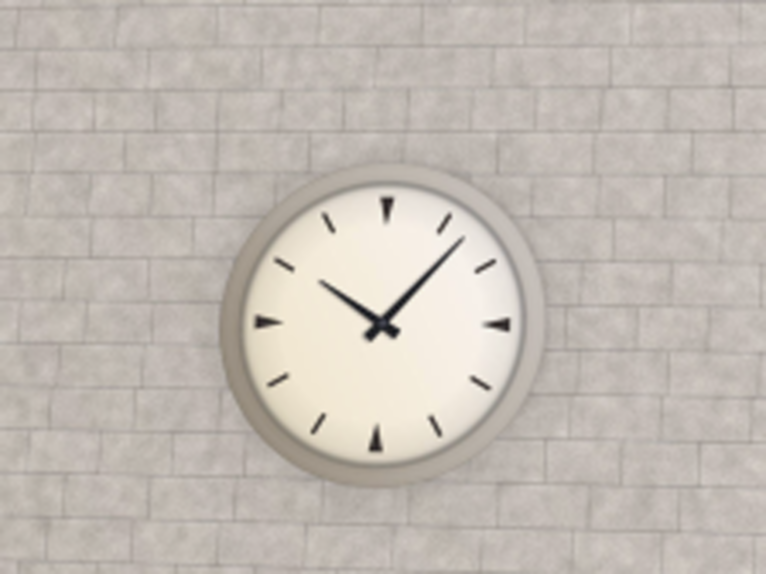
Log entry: {"hour": 10, "minute": 7}
